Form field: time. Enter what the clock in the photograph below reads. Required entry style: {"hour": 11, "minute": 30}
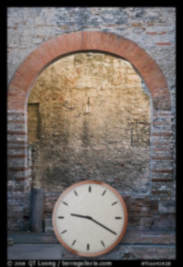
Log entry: {"hour": 9, "minute": 20}
